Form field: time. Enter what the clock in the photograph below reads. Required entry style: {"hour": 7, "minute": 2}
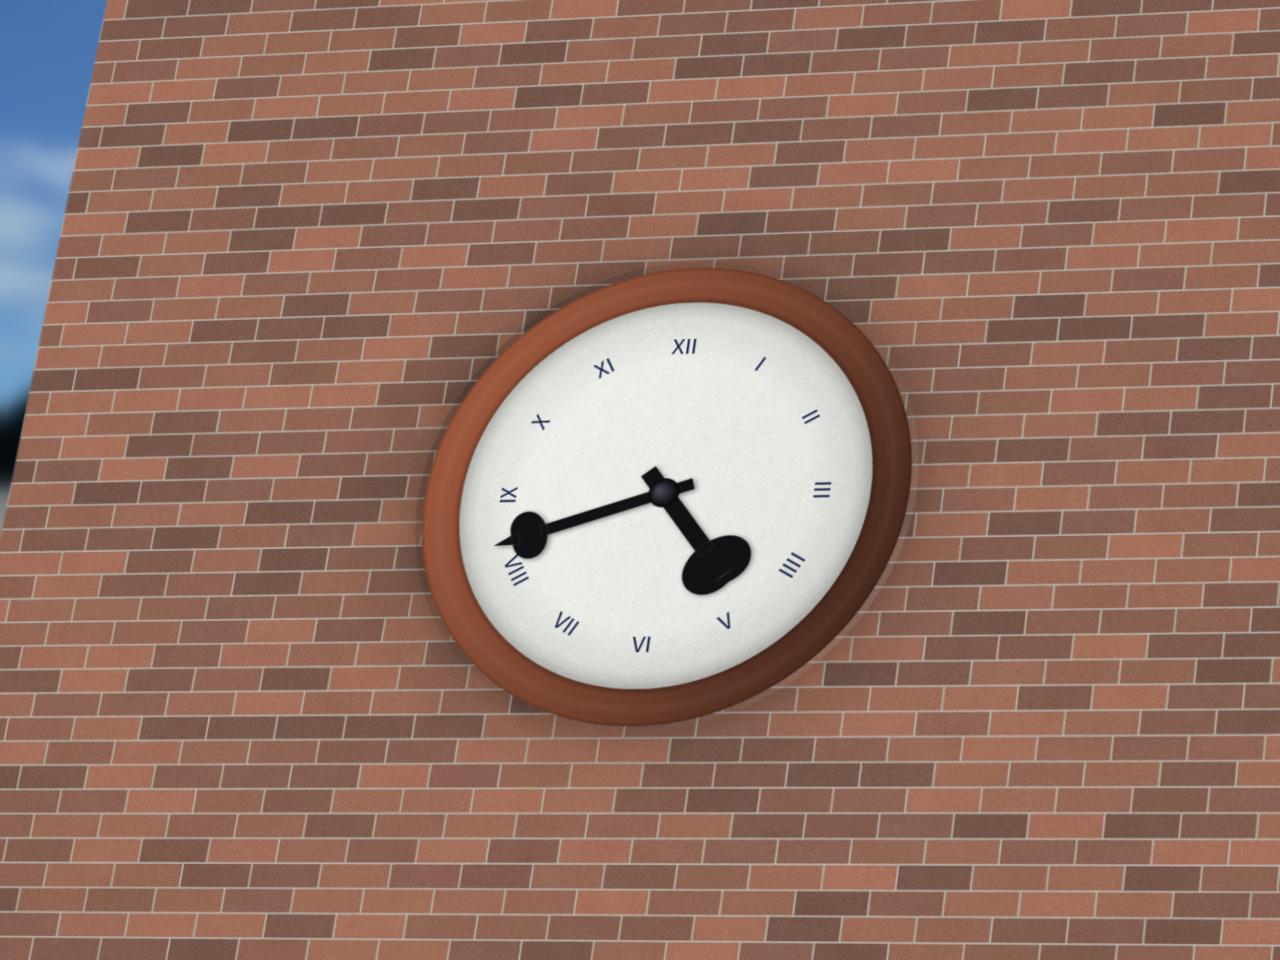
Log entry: {"hour": 4, "minute": 42}
